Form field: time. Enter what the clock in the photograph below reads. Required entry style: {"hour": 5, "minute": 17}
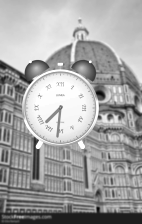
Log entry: {"hour": 7, "minute": 31}
